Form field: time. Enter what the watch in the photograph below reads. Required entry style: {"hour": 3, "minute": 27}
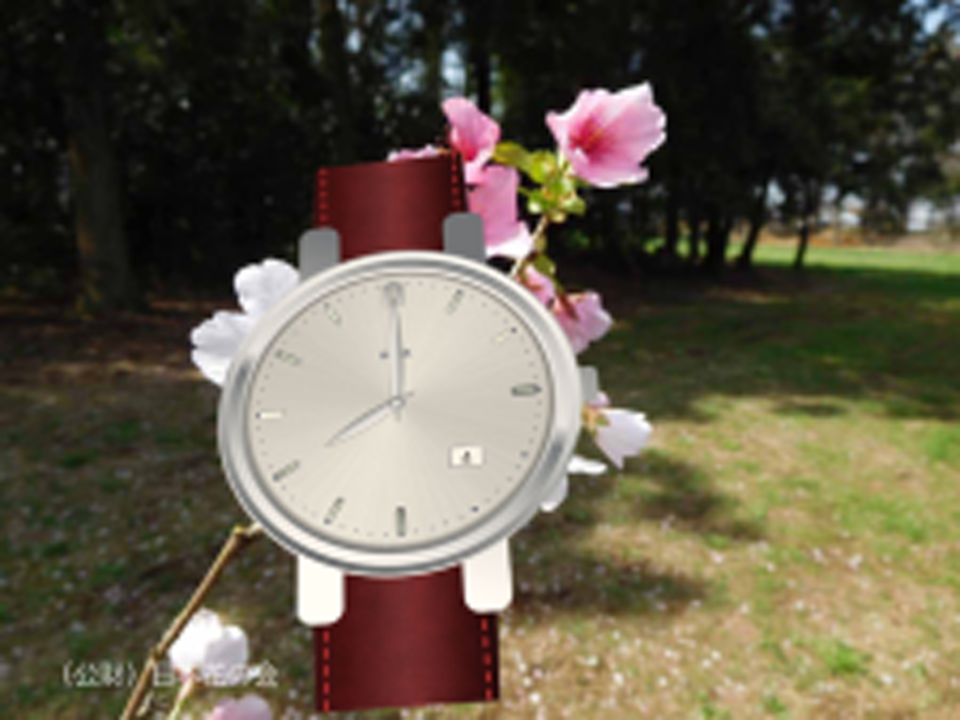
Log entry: {"hour": 8, "minute": 0}
